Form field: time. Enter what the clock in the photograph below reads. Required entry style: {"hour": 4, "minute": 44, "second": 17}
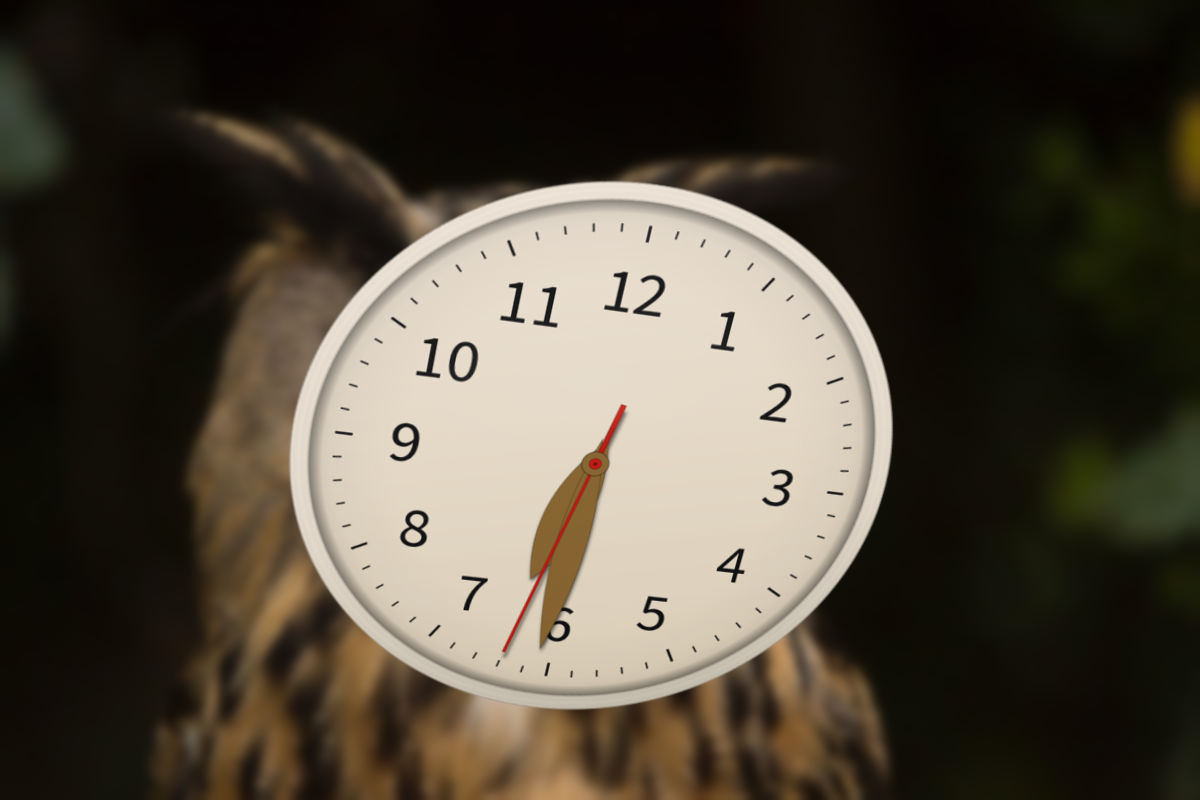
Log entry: {"hour": 6, "minute": 30, "second": 32}
